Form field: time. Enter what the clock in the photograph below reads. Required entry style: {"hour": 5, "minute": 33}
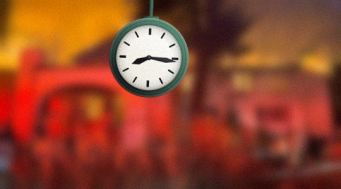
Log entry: {"hour": 8, "minute": 16}
